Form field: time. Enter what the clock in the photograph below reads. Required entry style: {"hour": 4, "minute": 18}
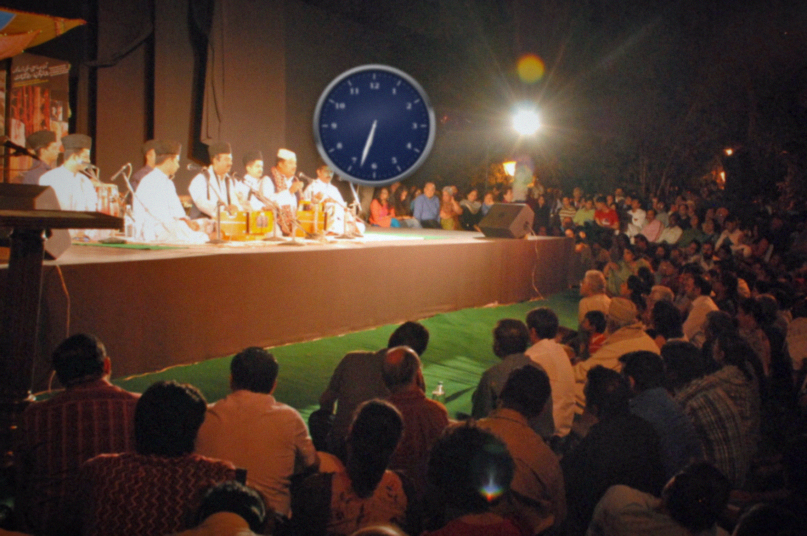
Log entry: {"hour": 6, "minute": 33}
